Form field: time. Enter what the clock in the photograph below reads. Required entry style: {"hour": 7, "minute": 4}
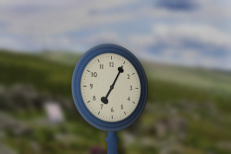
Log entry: {"hour": 7, "minute": 5}
